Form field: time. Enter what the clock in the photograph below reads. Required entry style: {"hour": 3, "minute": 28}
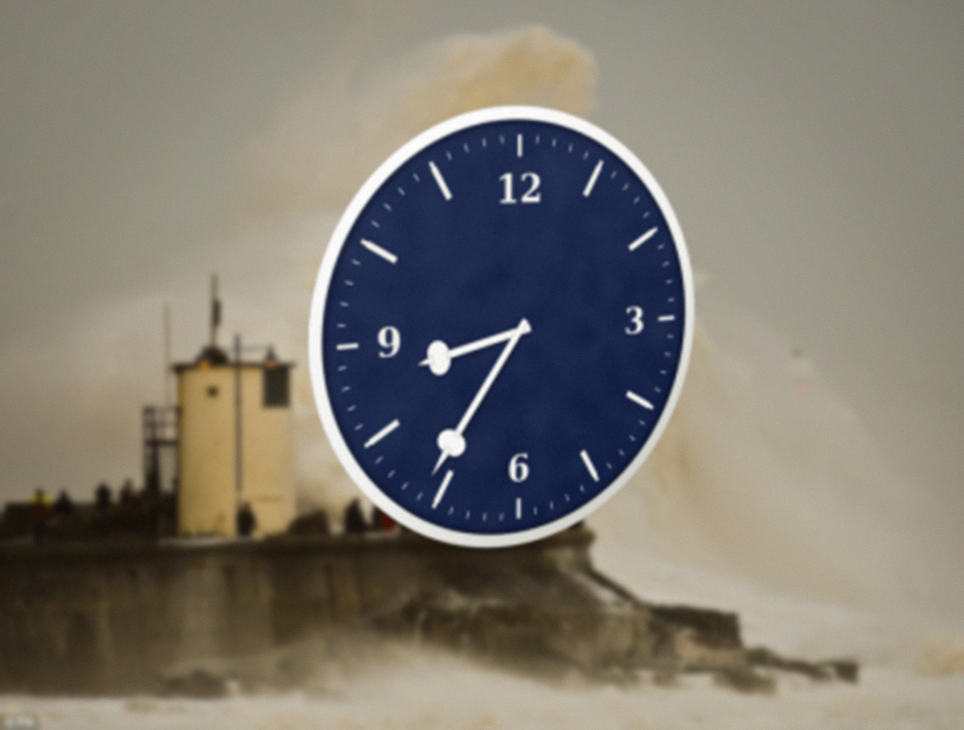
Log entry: {"hour": 8, "minute": 36}
